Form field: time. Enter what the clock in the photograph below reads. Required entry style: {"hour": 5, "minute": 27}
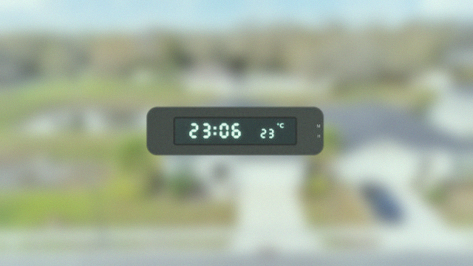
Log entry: {"hour": 23, "minute": 6}
